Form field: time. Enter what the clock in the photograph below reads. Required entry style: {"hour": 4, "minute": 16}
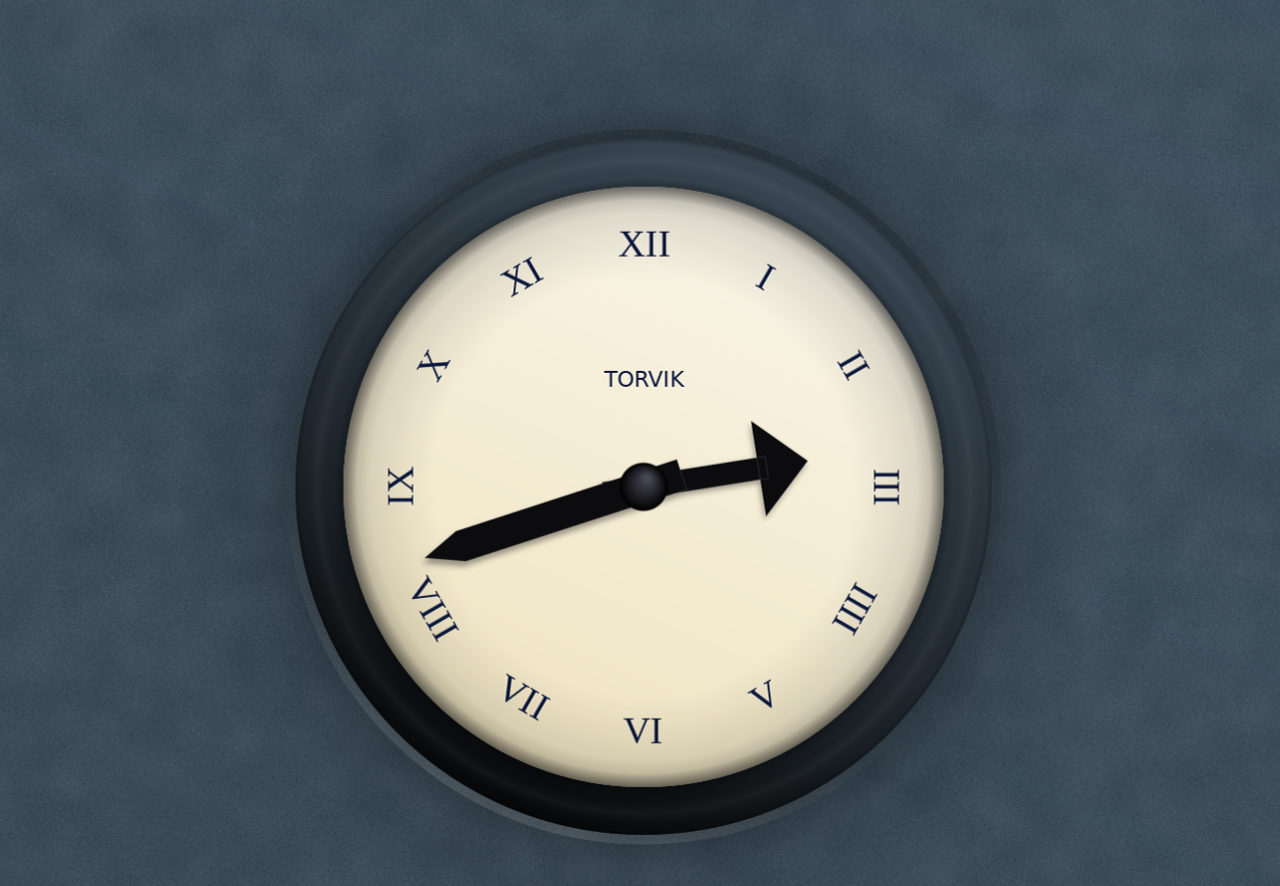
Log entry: {"hour": 2, "minute": 42}
